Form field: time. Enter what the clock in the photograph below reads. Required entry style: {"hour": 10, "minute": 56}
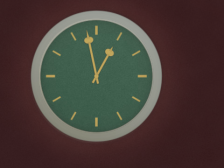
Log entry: {"hour": 12, "minute": 58}
